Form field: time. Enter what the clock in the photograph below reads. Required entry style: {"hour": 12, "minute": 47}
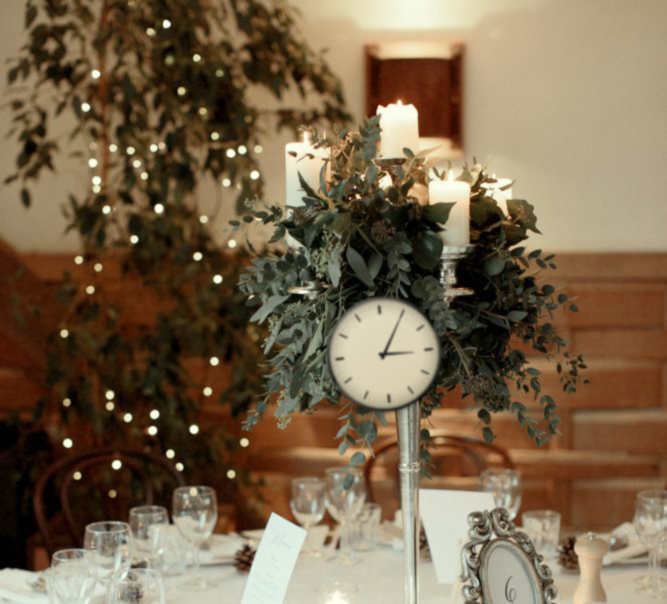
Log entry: {"hour": 3, "minute": 5}
